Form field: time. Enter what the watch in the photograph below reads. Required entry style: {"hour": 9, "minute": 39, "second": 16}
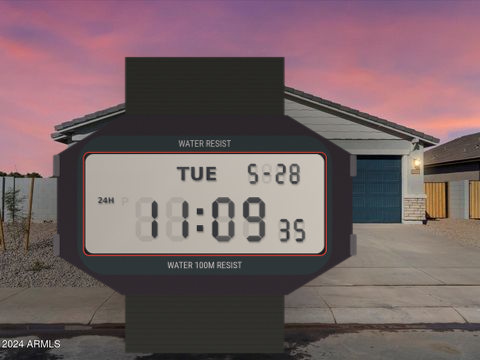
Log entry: {"hour": 11, "minute": 9, "second": 35}
